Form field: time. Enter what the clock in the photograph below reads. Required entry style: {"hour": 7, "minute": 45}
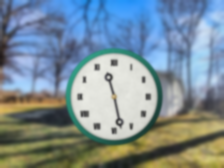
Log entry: {"hour": 11, "minute": 28}
